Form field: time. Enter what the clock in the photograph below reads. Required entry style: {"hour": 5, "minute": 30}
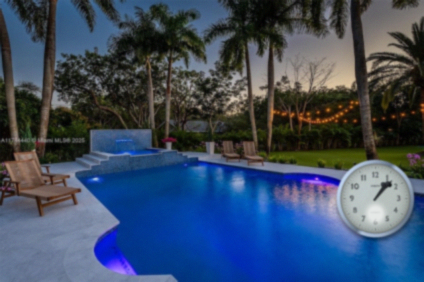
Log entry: {"hour": 1, "minute": 7}
